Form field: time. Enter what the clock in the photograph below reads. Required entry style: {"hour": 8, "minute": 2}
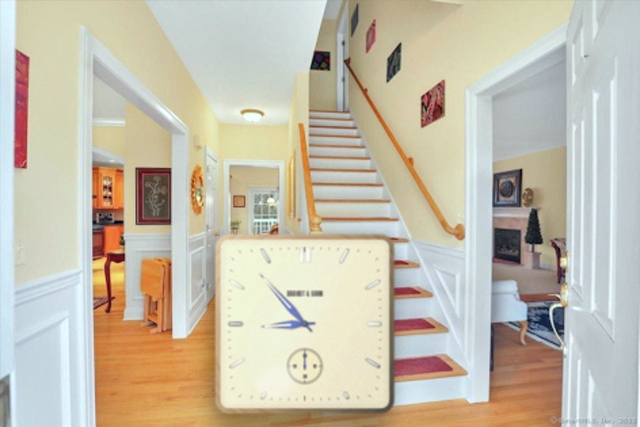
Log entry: {"hour": 8, "minute": 53}
